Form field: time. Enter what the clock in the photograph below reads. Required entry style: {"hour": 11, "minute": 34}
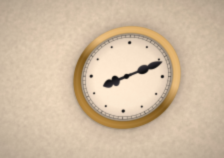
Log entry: {"hour": 8, "minute": 11}
